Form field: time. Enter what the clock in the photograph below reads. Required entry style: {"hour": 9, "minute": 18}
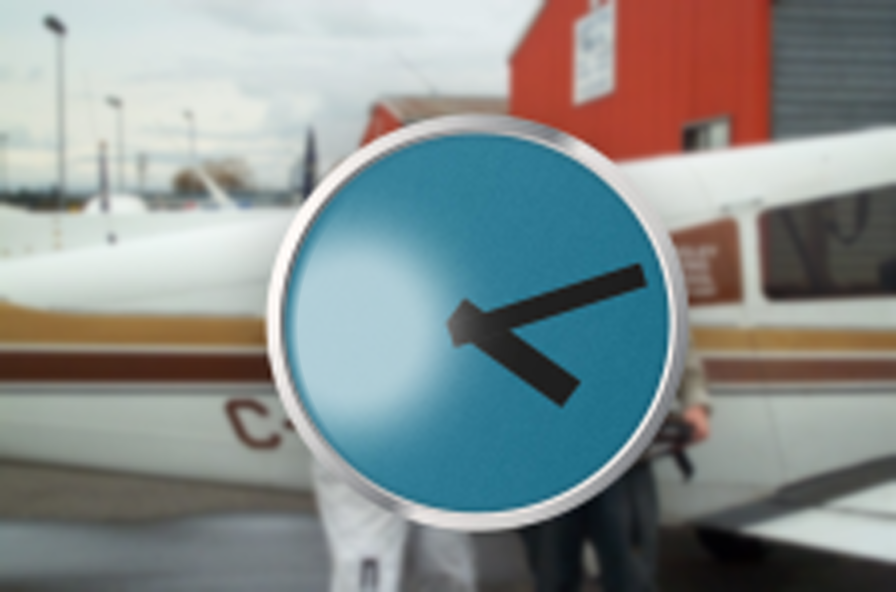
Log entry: {"hour": 4, "minute": 12}
